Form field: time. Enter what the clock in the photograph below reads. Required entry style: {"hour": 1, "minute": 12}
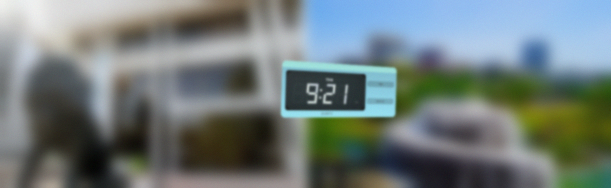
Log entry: {"hour": 9, "minute": 21}
